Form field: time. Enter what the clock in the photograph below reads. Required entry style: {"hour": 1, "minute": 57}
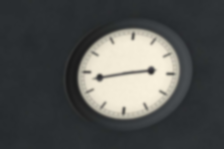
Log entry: {"hour": 2, "minute": 43}
